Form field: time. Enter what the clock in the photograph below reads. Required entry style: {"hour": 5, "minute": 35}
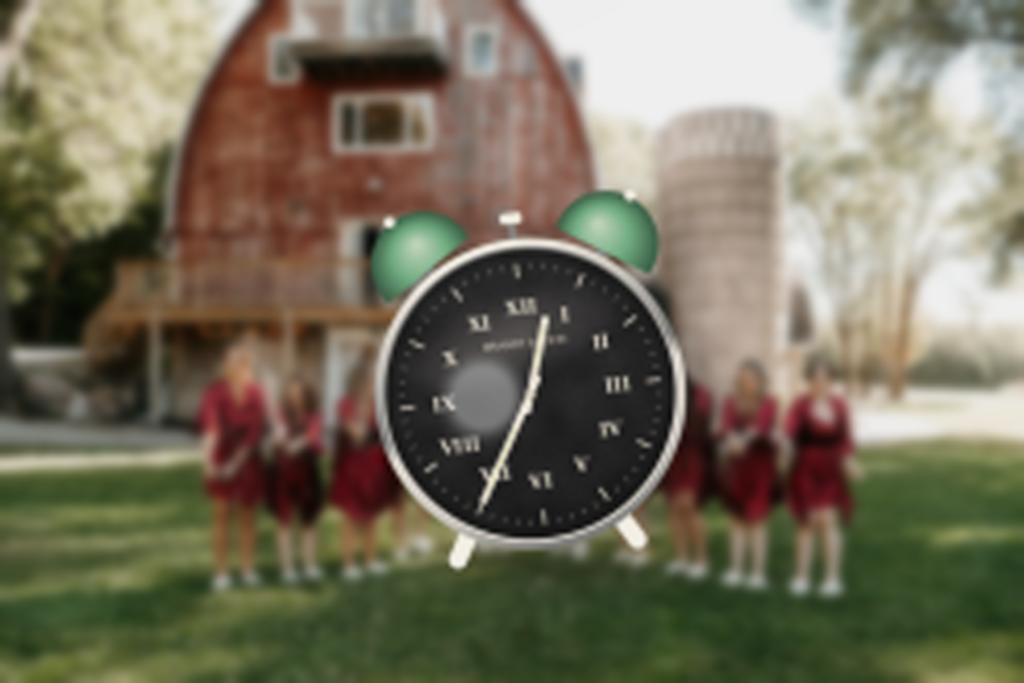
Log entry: {"hour": 12, "minute": 35}
